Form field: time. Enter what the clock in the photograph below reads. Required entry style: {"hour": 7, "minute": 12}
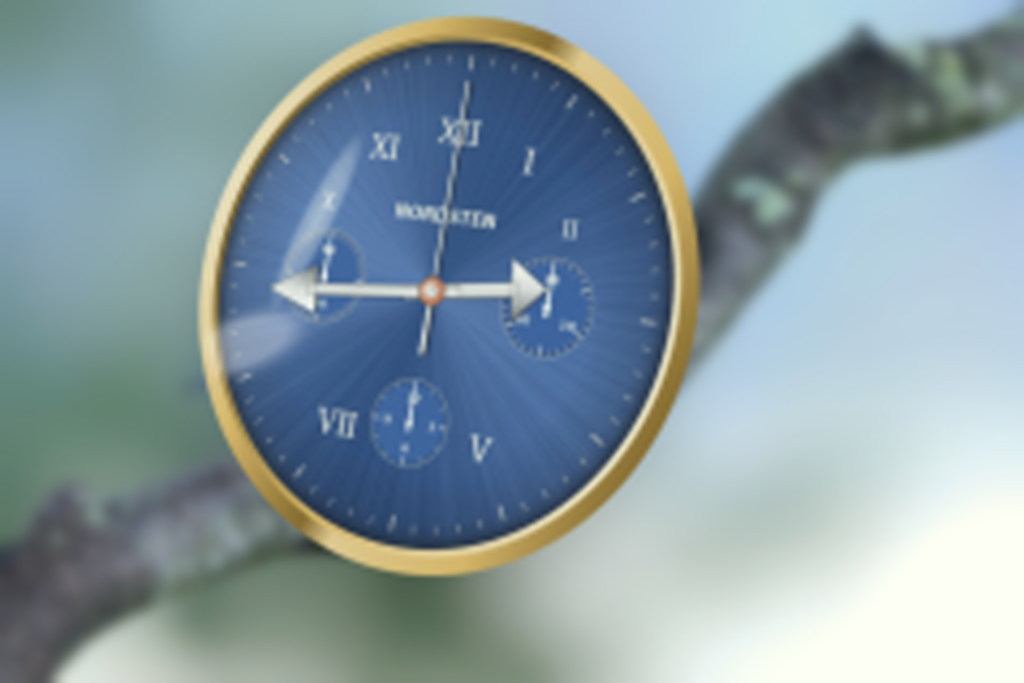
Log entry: {"hour": 2, "minute": 44}
